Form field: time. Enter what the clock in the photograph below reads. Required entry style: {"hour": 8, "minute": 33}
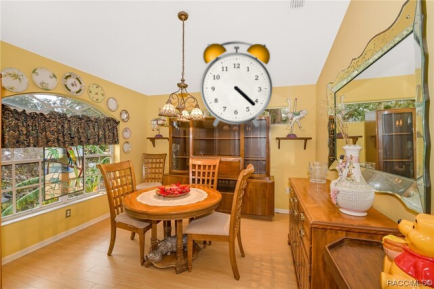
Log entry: {"hour": 4, "minute": 22}
